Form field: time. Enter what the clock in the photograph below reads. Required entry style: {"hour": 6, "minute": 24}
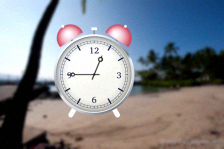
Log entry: {"hour": 12, "minute": 45}
